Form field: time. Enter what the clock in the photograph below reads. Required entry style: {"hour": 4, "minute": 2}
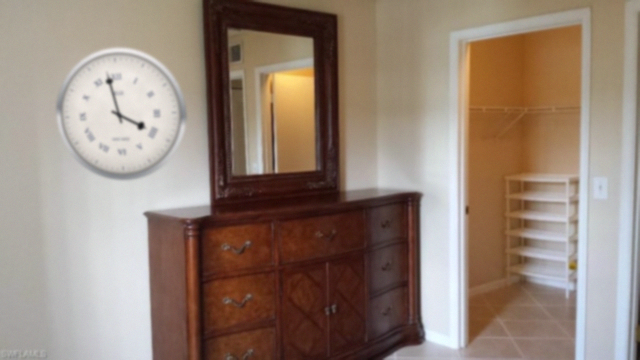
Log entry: {"hour": 3, "minute": 58}
